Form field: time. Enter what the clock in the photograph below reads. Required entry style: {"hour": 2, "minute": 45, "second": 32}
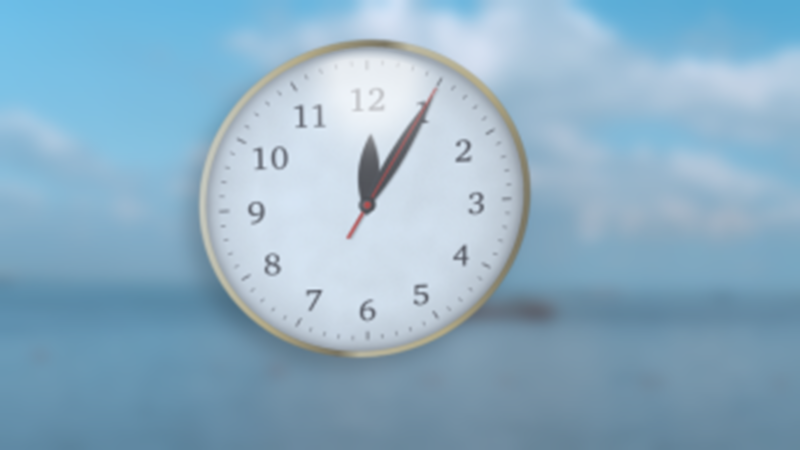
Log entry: {"hour": 12, "minute": 5, "second": 5}
